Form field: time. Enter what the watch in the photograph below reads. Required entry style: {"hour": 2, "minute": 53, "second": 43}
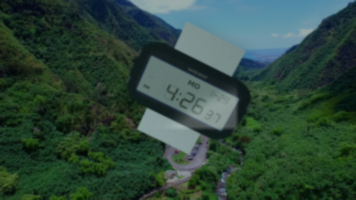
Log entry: {"hour": 4, "minute": 26, "second": 37}
